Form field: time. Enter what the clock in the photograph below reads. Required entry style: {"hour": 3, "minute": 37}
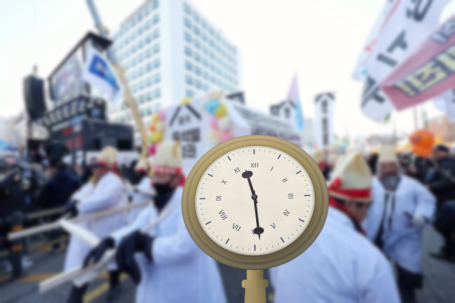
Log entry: {"hour": 11, "minute": 29}
